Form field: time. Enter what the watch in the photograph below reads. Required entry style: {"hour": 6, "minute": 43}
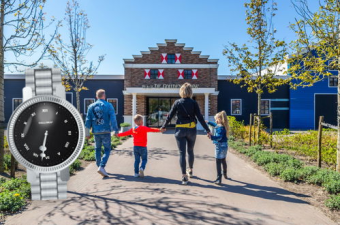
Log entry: {"hour": 6, "minute": 32}
